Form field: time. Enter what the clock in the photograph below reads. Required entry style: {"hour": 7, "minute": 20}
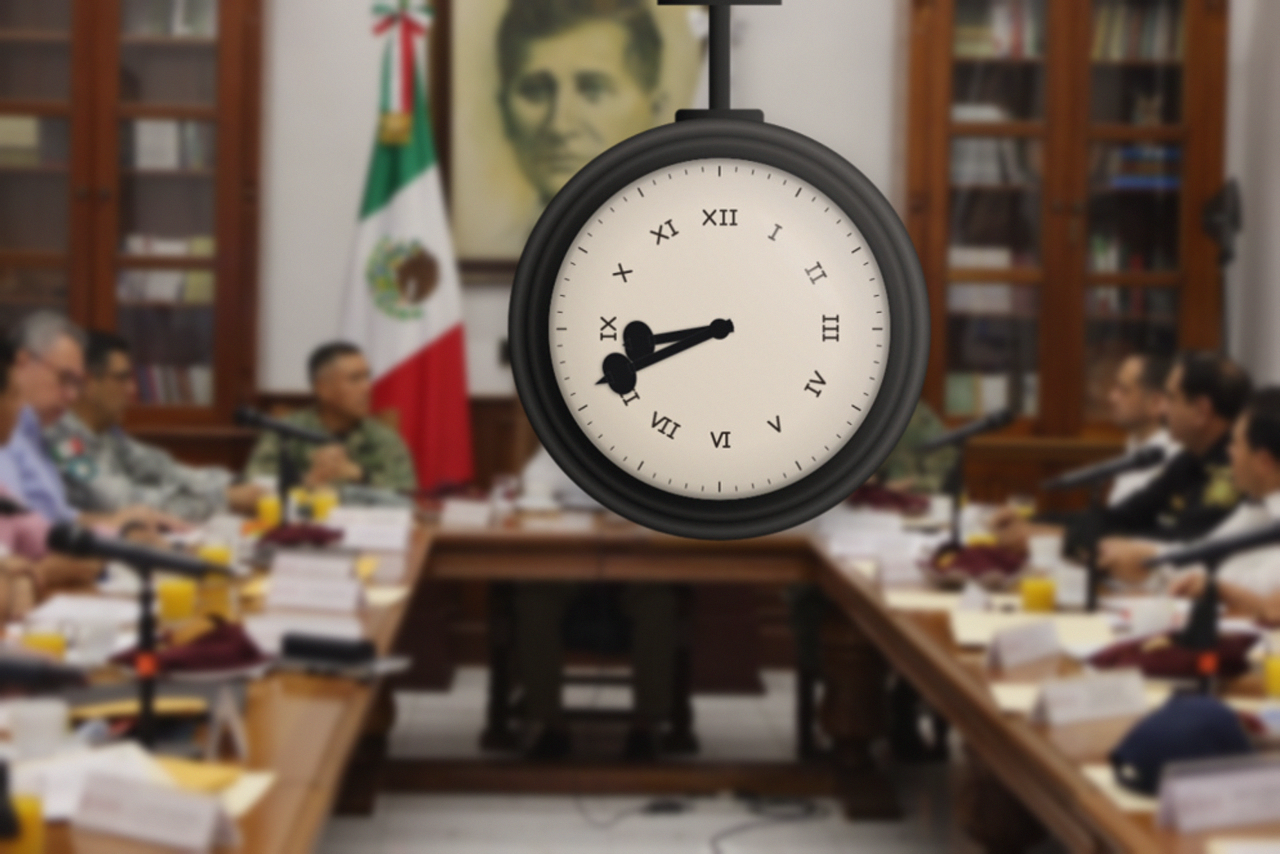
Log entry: {"hour": 8, "minute": 41}
